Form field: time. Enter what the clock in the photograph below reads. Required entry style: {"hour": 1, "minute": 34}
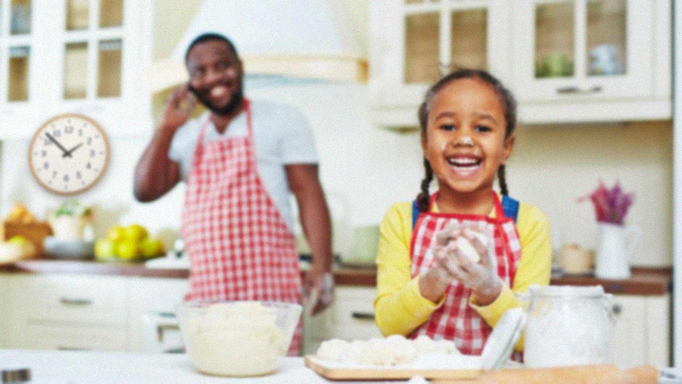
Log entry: {"hour": 1, "minute": 52}
